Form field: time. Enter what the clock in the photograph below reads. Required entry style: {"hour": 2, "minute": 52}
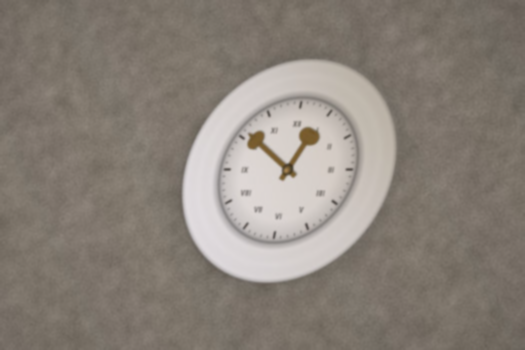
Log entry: {"hour": 12, "minute": 51}
